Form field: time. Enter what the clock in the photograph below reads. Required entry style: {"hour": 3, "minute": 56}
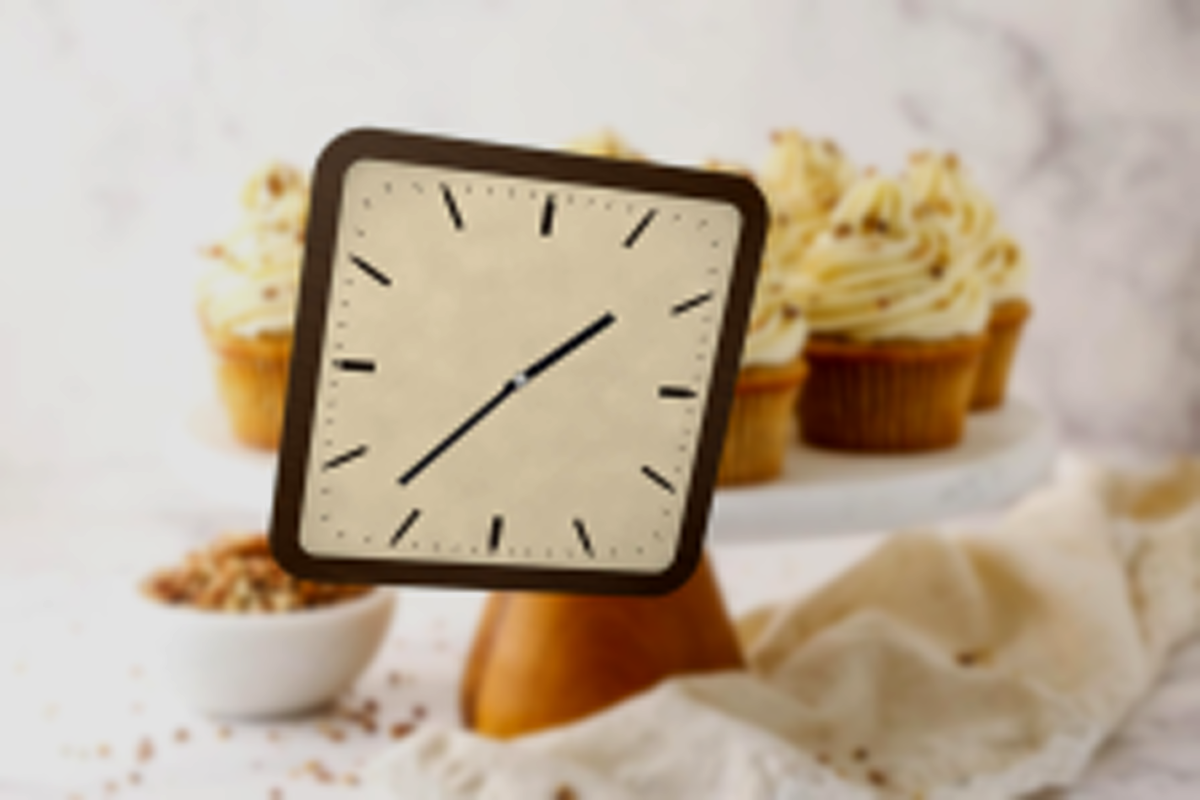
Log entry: {"hour": 1, "minute": 37}
